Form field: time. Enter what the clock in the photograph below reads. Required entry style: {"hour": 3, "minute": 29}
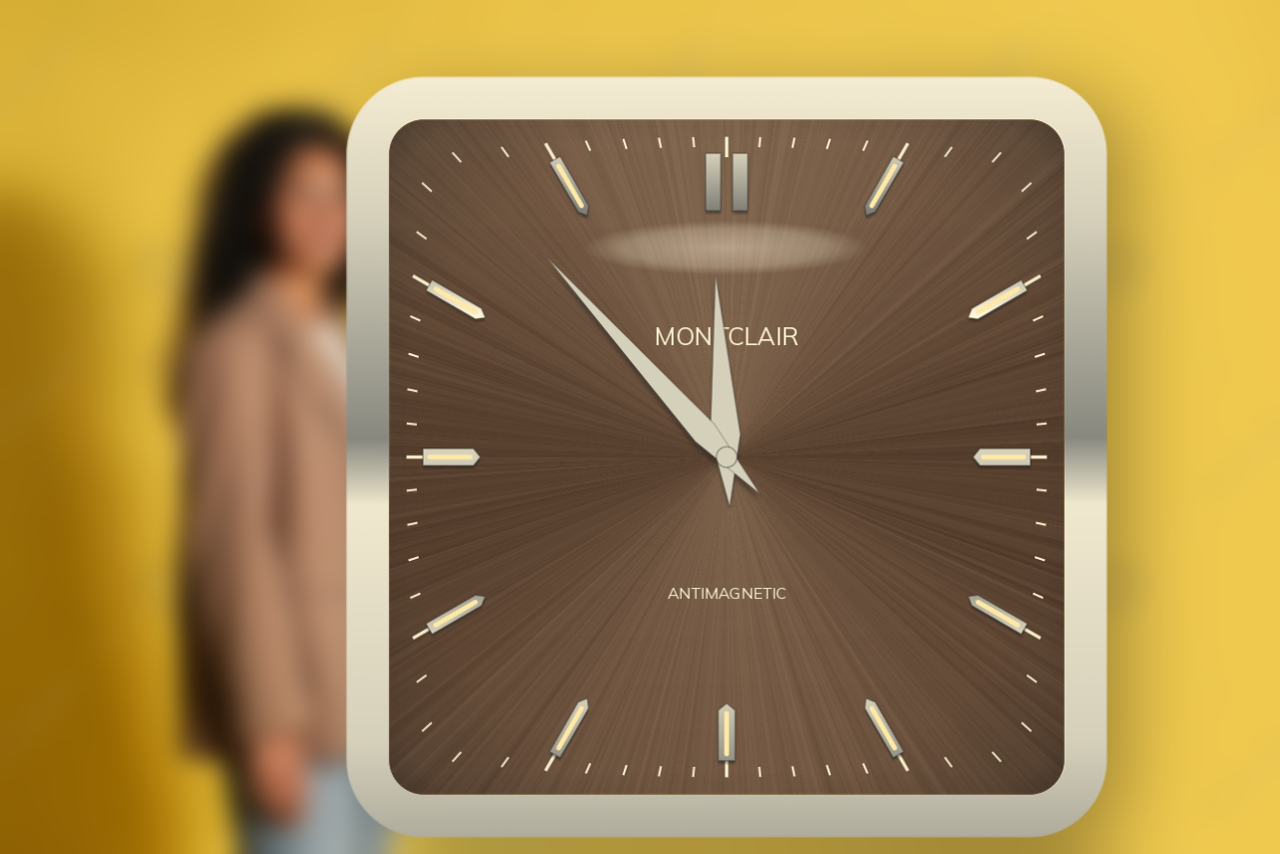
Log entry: {"hour": 11, "minute": 53}
